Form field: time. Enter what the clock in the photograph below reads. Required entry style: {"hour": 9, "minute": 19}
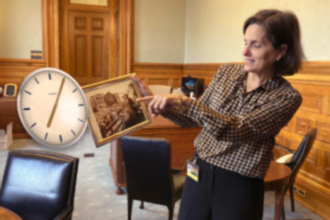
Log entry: {"hour": 7, "minute": 5}
